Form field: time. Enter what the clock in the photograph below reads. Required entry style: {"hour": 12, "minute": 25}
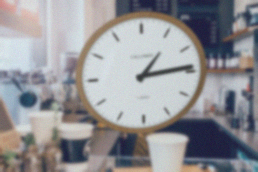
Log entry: {"hour": 1, "minute": 14}
